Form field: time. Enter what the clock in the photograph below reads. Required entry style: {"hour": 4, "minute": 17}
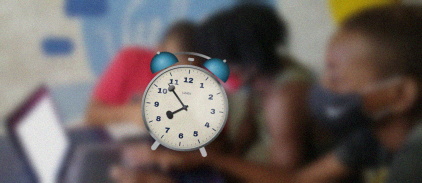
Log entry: {"hour": 7, "minute": 53}
